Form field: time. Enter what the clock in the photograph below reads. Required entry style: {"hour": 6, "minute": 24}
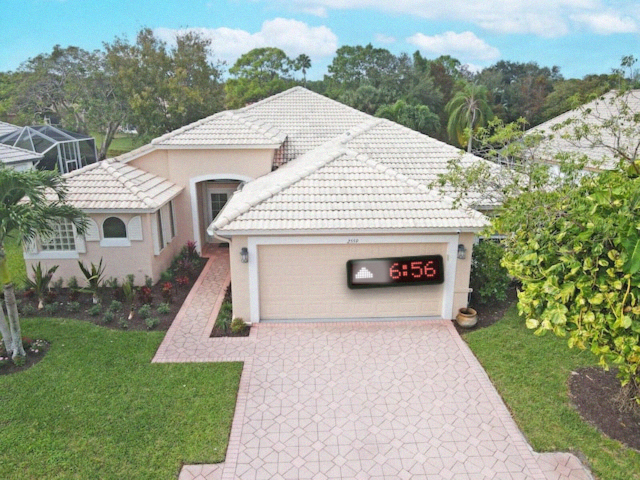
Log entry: {"hour": 6, "minute": 56}
